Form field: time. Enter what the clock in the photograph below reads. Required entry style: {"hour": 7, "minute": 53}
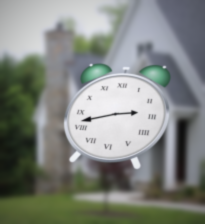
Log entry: {"hour": 2, "minute": 42}
